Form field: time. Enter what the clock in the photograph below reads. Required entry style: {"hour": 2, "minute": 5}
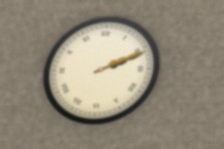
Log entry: {"hour": 2, "minute": 11}
